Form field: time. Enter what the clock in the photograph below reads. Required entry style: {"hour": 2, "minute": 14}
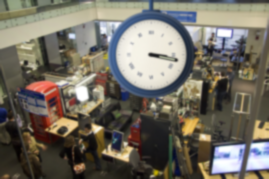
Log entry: {"hour": 3, "minute": 17}
